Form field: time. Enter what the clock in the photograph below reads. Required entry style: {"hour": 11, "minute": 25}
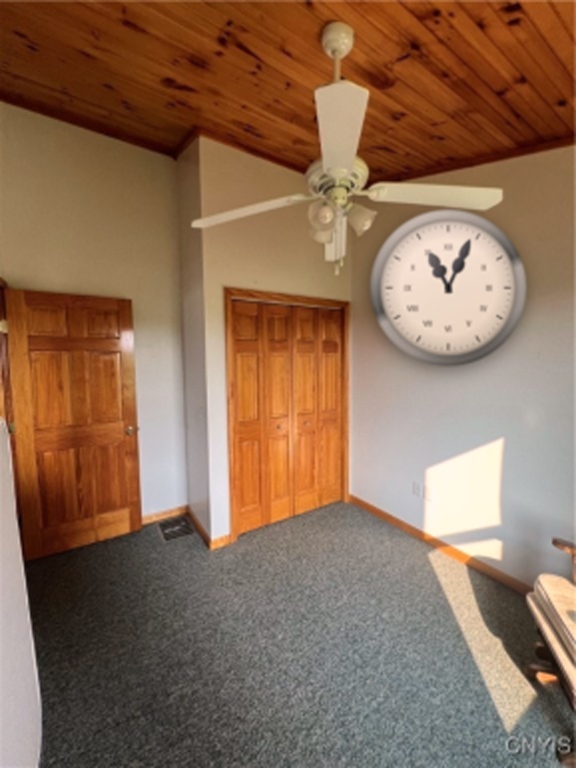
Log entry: {"hour": 11, "minute": 4}
